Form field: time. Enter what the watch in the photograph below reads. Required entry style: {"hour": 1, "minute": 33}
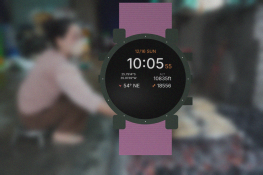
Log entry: {"hour": 10, "minute": 5}
